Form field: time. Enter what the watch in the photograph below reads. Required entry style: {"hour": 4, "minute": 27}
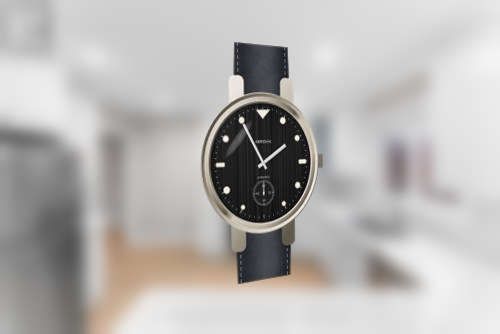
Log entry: {"hour": 1, "minute": 55}
